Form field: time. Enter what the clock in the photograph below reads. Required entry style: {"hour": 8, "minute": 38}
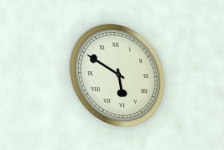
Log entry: {"hour": 5, "minute": 50}
